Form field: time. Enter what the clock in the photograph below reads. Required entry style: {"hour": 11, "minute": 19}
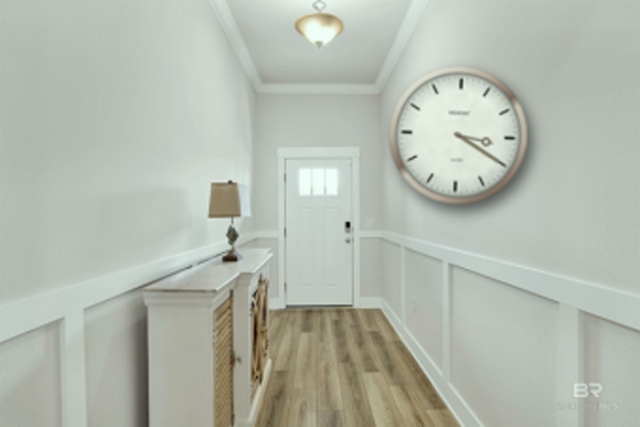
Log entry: {"hour": 3, "minute": 20}
